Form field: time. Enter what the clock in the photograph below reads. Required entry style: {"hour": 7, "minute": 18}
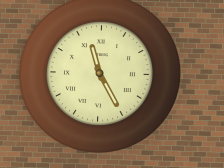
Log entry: {"hour": 11, "minute": 25}
